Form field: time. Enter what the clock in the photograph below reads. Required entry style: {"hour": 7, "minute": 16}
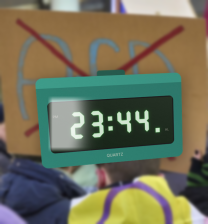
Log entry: {"hour": 23, "minute": 44}
